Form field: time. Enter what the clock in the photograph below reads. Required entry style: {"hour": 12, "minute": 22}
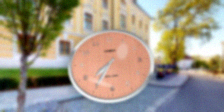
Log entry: {"hour": 7, "minute": 35}
